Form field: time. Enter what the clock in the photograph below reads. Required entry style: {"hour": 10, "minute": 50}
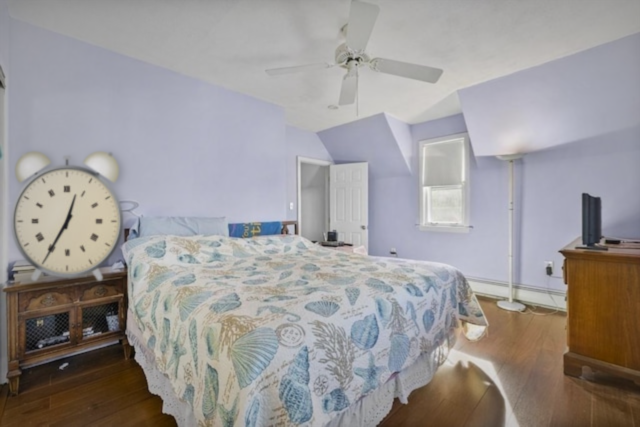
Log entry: {"hour": 12, "minute": 35}
